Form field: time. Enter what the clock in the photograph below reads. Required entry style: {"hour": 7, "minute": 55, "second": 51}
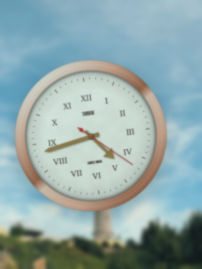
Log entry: {"hour": 4, "minute": 43, "second": 22}
